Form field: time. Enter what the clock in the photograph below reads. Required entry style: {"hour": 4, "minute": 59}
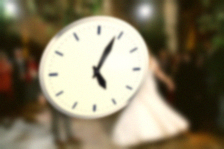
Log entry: {"hour": 5, "minute": 4}
